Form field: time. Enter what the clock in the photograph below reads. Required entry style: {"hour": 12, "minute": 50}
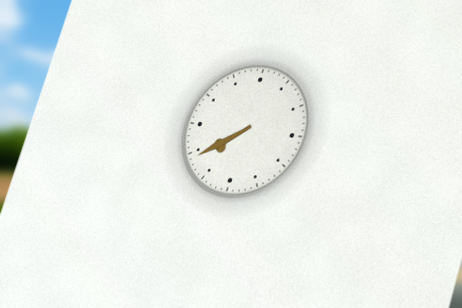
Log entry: {"hour": 7, "minute": 39}
